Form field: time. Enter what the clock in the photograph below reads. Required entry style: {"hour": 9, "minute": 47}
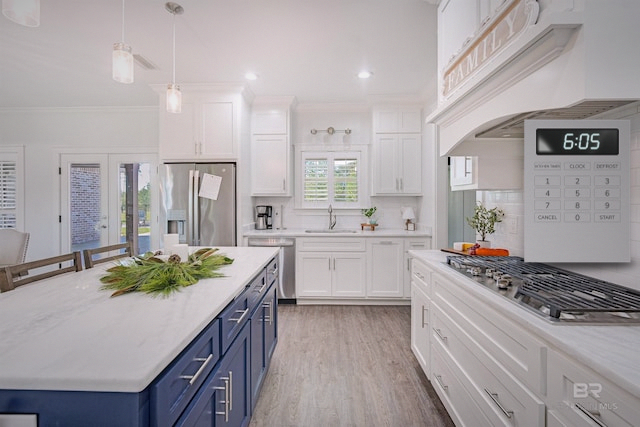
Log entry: {"hour": 6, "minute": 5}
